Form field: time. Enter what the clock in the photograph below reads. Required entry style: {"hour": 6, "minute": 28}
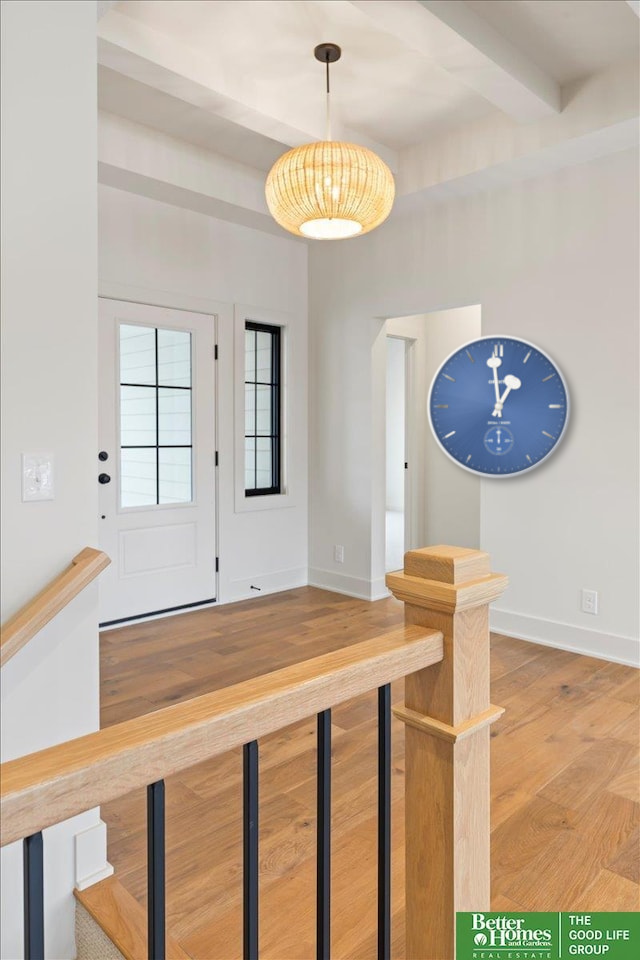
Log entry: {"hour": 12, "minute": 59}
